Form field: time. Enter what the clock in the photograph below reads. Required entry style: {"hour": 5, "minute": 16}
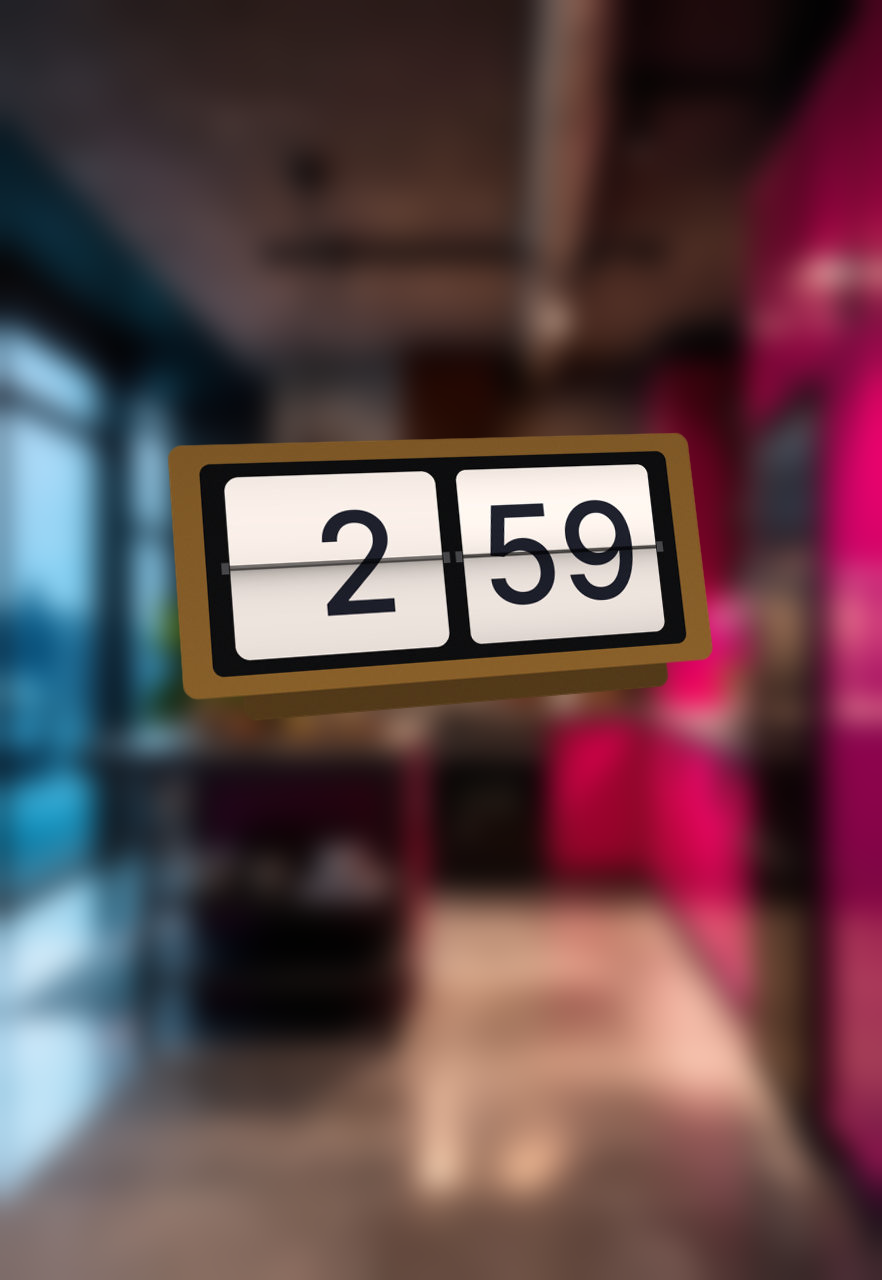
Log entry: {"hour": 2, "minute": 59}
